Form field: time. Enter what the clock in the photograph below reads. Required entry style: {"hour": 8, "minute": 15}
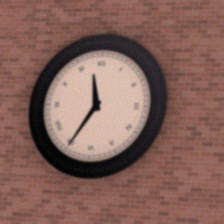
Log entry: {"hour": 11, "minute": 35}
